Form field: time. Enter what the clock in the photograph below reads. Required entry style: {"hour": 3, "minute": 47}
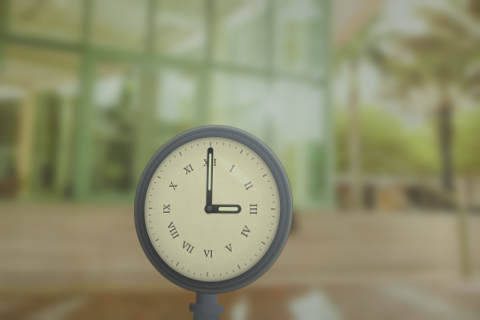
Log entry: {"hour": 3, "minute": 0}
